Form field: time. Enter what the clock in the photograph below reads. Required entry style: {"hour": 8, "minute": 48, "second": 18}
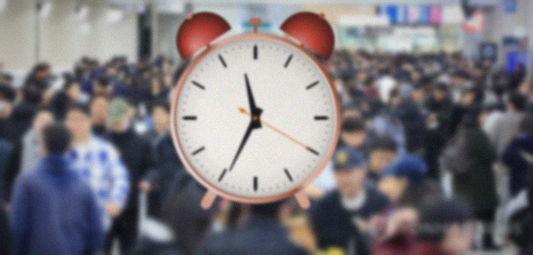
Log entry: {"hour": 11, "minute": 34, "second": 20}
